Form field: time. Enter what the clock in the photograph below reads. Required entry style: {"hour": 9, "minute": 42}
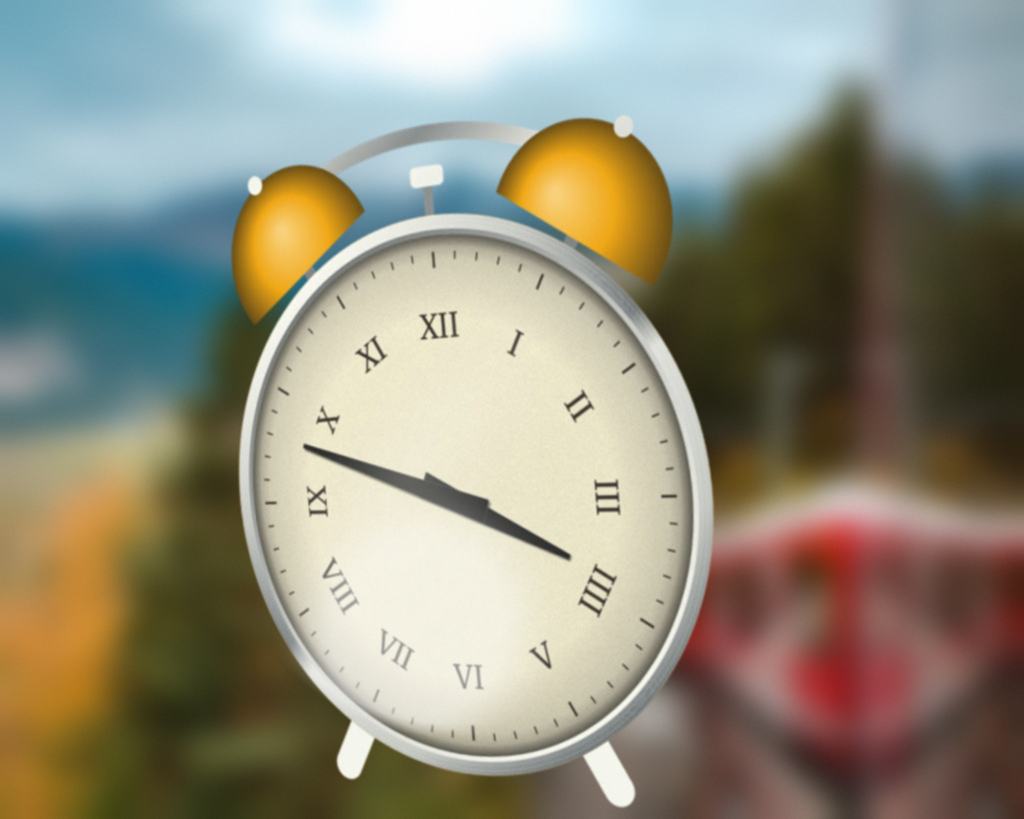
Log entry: {"hour": 3, "minute": 48}
